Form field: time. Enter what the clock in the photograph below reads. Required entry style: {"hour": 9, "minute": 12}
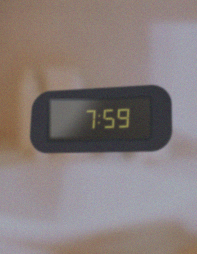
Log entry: {"hour": 7, "minute": 59}
